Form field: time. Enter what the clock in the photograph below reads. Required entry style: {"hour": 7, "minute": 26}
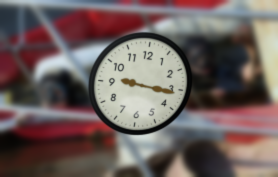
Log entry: {"hour": 9, "minute": 16}
